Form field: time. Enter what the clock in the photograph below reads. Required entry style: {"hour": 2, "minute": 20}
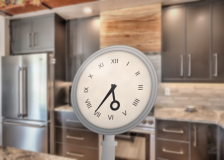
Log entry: {"hour": 5, "minute": 36}
